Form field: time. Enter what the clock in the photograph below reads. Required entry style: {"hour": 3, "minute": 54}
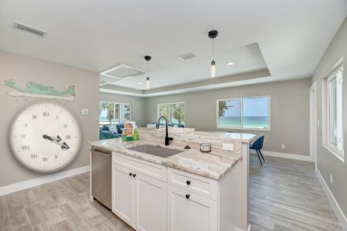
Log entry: {"hour": 3, "minute": 19}
